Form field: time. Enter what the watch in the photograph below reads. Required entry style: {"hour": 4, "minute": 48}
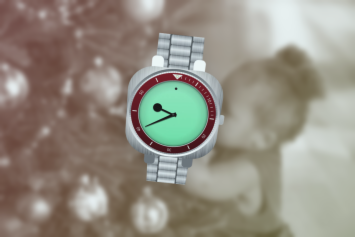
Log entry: {"hour": 9, "minute": 40}
